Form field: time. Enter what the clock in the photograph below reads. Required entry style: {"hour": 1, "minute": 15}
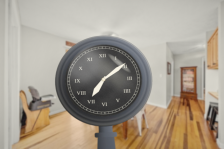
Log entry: {"hour": 7, "minute": 9}
